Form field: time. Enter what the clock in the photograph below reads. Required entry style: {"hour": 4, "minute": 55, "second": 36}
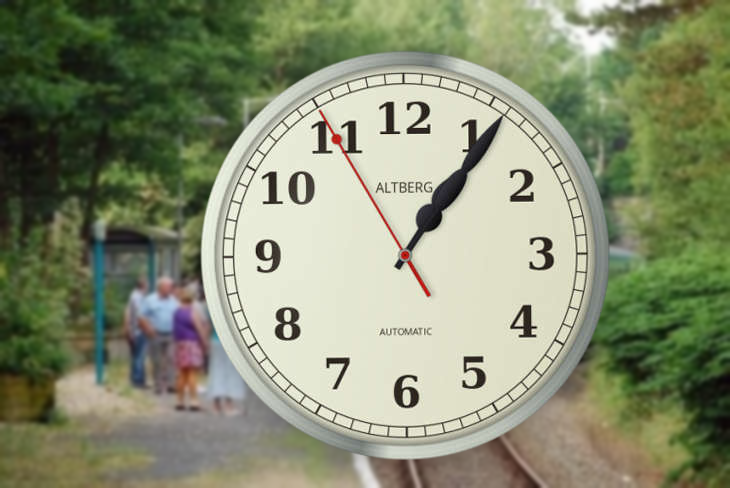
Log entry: {"hour": 1, "minute": 5, "second": 55}
